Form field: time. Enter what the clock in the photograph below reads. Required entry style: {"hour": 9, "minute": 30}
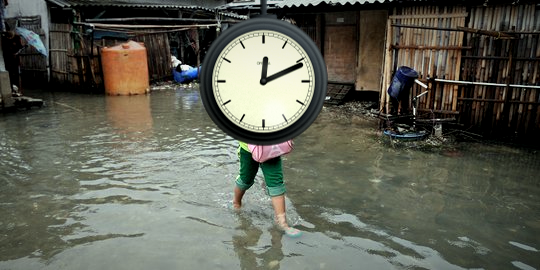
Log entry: {"hour": 12, "minute": 11}
